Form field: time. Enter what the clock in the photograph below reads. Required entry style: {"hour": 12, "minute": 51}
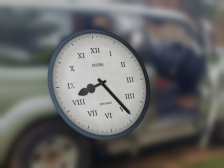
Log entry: {"hour": 8, "minute": 24}
